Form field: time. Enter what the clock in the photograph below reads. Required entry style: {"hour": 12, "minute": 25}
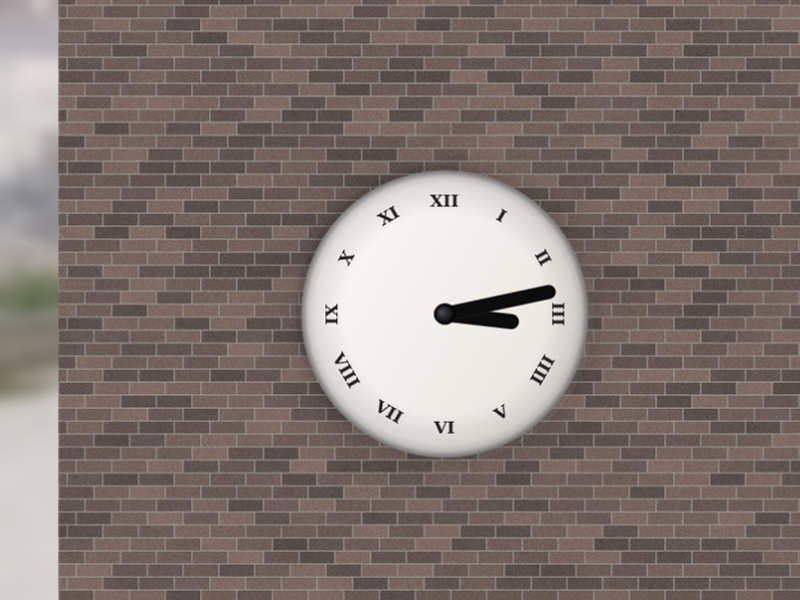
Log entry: {"hour": 3, "minute": 13}
